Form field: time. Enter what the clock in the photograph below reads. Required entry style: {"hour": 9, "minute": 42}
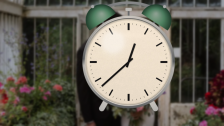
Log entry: {"hour": 12, "minute": 38}
